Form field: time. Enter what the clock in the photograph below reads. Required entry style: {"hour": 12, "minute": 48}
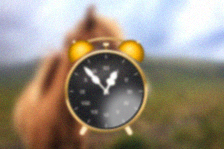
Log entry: {"hour": 12, "minute": 53}
